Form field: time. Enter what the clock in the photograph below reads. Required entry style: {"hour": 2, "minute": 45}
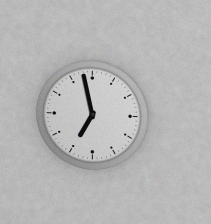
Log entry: {"hour": 6, "minute": 58}
